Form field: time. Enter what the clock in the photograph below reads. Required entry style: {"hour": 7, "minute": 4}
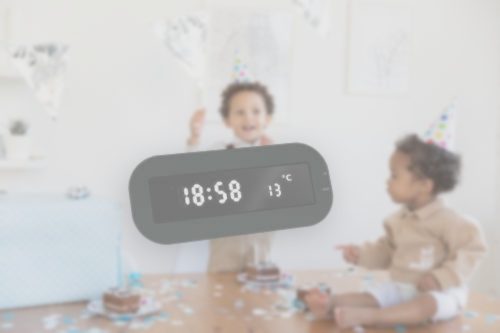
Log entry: {"hour": 18, "minute": 58}
